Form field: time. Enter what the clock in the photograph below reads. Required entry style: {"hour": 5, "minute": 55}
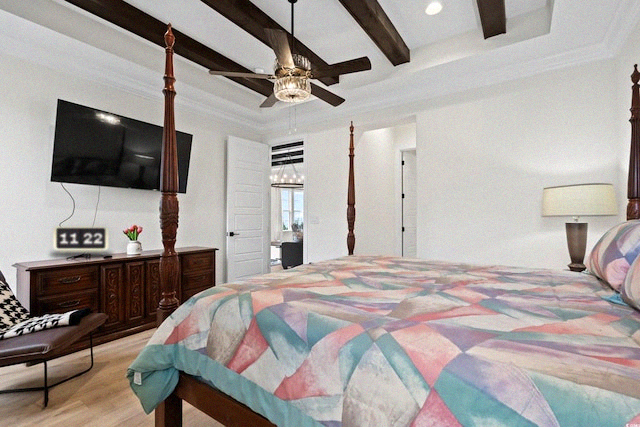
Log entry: {"hour": 11, "minute": 22}
